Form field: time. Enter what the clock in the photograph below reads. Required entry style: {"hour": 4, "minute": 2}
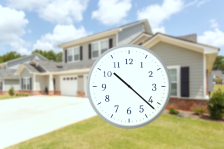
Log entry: {"hour": 10, "minute": 22}
